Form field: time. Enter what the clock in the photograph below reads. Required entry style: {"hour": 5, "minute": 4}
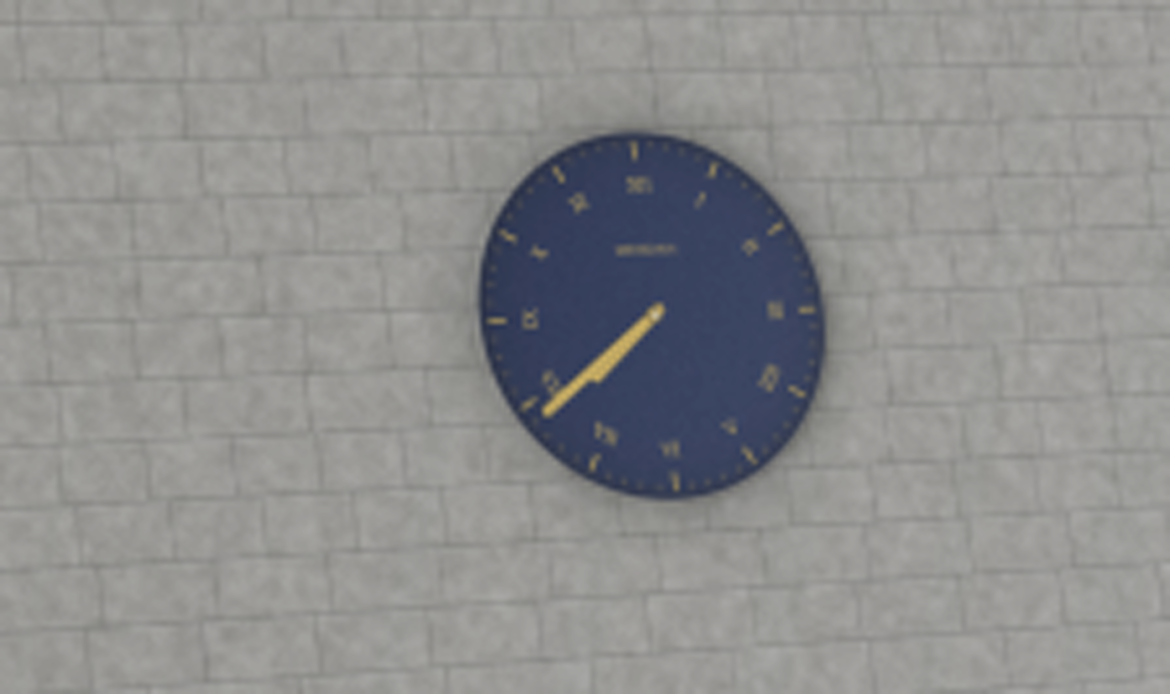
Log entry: {"hour": 7, "minute": 39}
